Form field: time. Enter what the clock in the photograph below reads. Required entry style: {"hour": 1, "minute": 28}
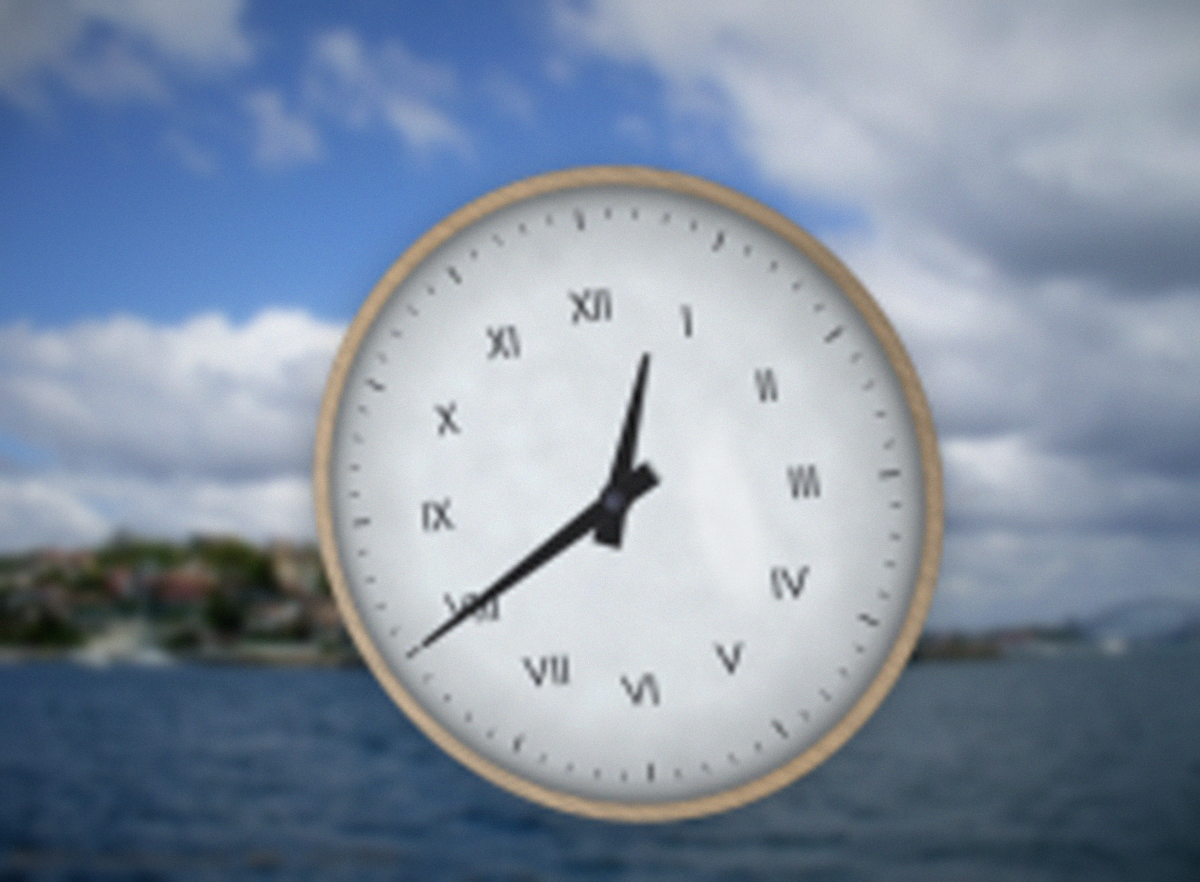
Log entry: {"hour": 12, "minute": 40}
